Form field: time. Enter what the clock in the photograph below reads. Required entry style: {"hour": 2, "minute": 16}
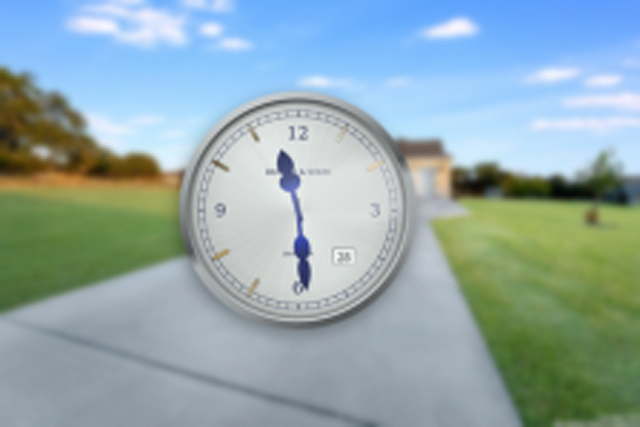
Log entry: {"hour": 11, "minute": 29}
